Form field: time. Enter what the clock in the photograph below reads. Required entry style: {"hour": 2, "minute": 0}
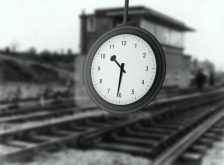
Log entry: {"hour": 10, "minute": 31}
